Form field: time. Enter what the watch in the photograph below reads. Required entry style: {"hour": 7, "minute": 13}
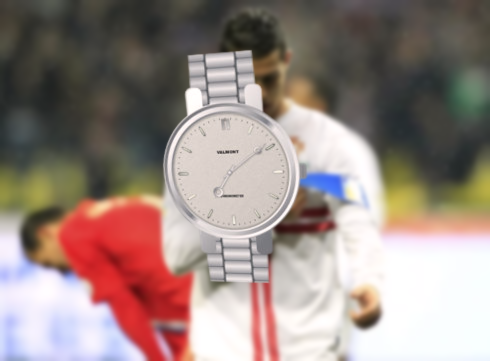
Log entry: {"hour": 7, "minute": 9}
